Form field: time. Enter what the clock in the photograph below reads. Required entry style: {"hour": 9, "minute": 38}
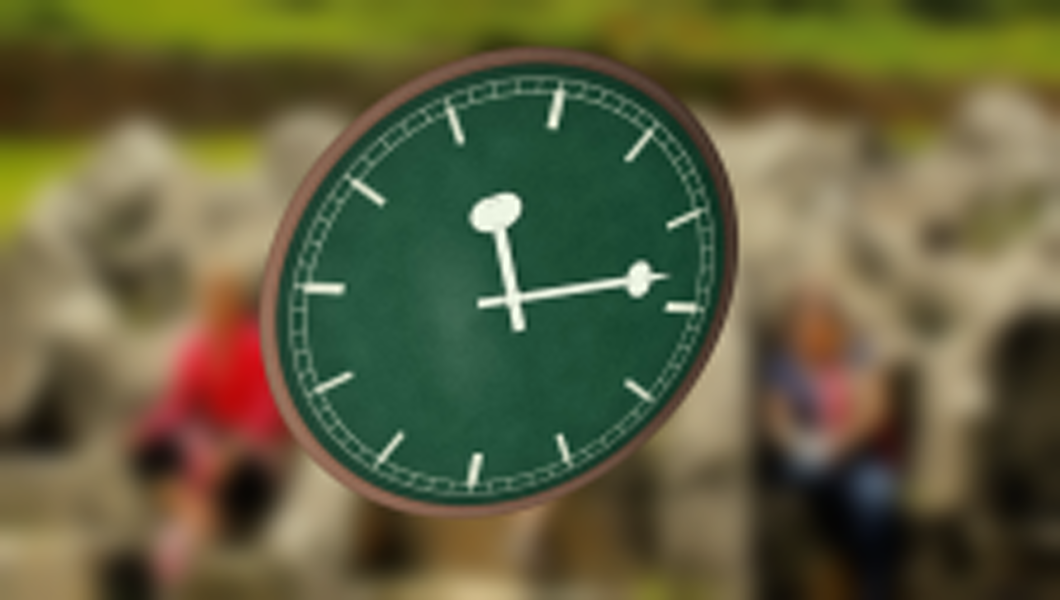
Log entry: {"hour": 11, "minute": 13}
